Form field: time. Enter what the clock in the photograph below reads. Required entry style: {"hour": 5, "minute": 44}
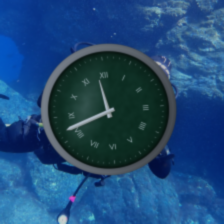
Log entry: {"hour": 11, "minute": 42}
